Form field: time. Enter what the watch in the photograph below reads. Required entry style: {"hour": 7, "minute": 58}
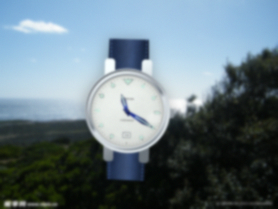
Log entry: {"hour": 11, "minute": 20}
